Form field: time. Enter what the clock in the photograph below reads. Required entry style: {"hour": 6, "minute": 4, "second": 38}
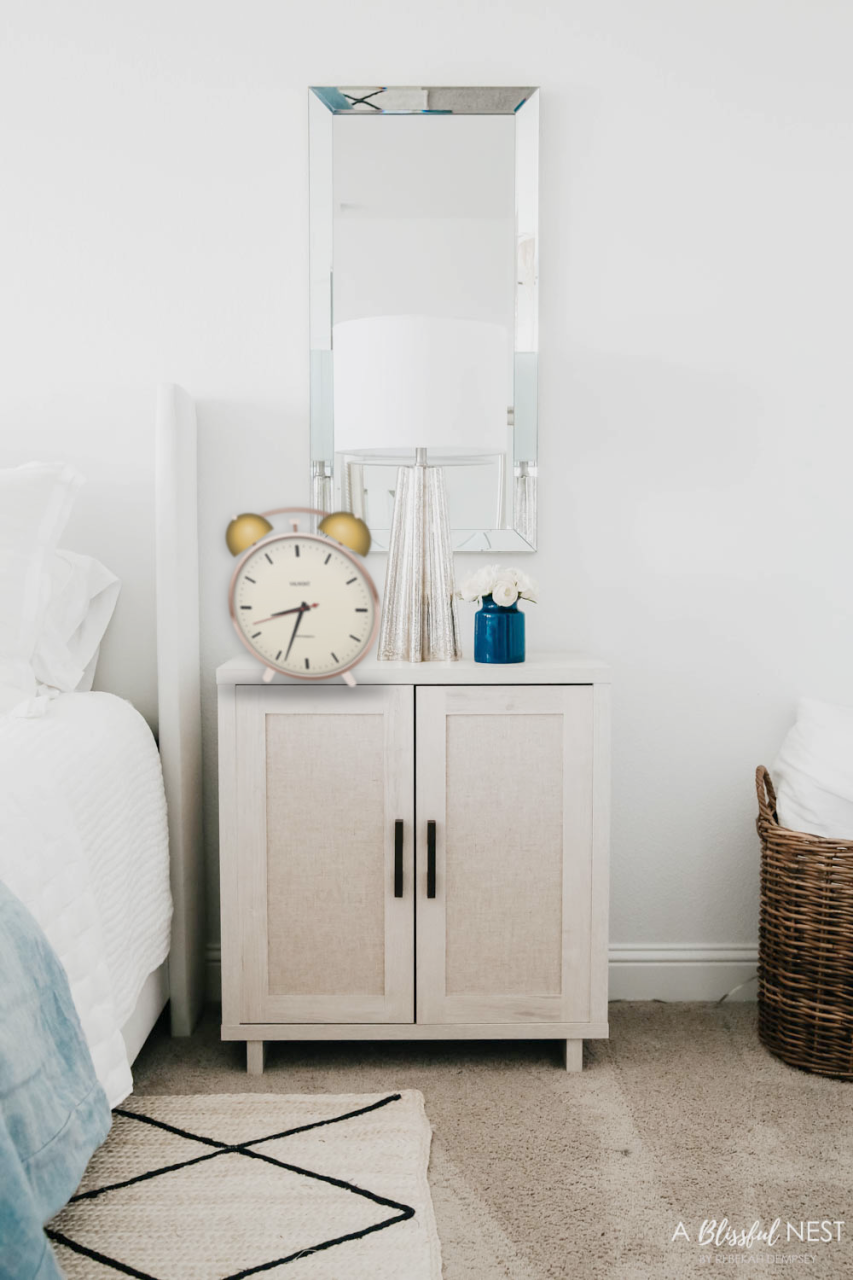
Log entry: {"hour": 8, "minute": 33, "second": 42}
